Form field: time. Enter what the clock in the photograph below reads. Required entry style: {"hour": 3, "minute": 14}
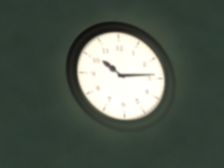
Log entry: {"hour": 10, "minute": 14}
